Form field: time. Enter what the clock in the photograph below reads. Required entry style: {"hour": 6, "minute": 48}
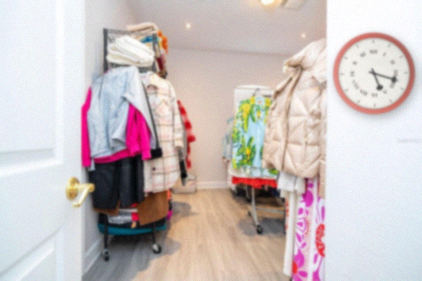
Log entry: {"hour": 5, "minute": 18}
